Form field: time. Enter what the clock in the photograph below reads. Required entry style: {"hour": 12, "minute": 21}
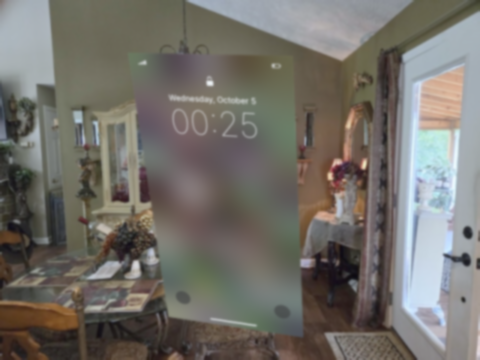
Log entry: {"hour": 0, "minute": 25}
